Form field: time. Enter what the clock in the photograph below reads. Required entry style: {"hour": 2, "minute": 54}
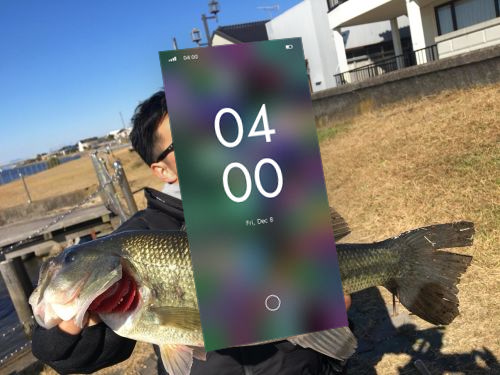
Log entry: {"hour": 4, "minute": 0}
